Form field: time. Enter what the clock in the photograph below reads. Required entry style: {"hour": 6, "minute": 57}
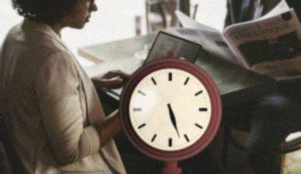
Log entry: {"hour": 5, "minute": 27}
